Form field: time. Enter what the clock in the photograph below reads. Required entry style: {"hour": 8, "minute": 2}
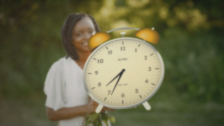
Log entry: {"hour": 7, "minute": 34}
